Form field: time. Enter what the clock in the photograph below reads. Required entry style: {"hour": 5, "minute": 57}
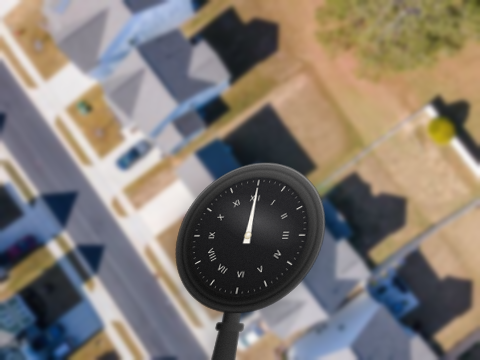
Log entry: {"hour": 12, "minute": 0}
